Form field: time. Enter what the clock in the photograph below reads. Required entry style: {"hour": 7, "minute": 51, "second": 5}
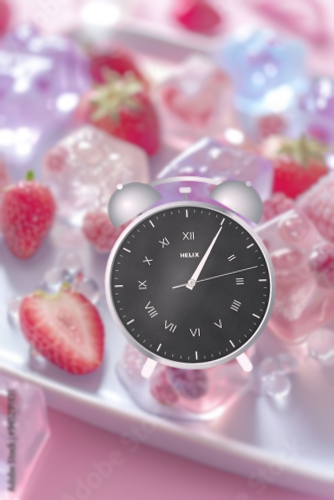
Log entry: {"hour": 1, "minute": 5, "second": 13}
